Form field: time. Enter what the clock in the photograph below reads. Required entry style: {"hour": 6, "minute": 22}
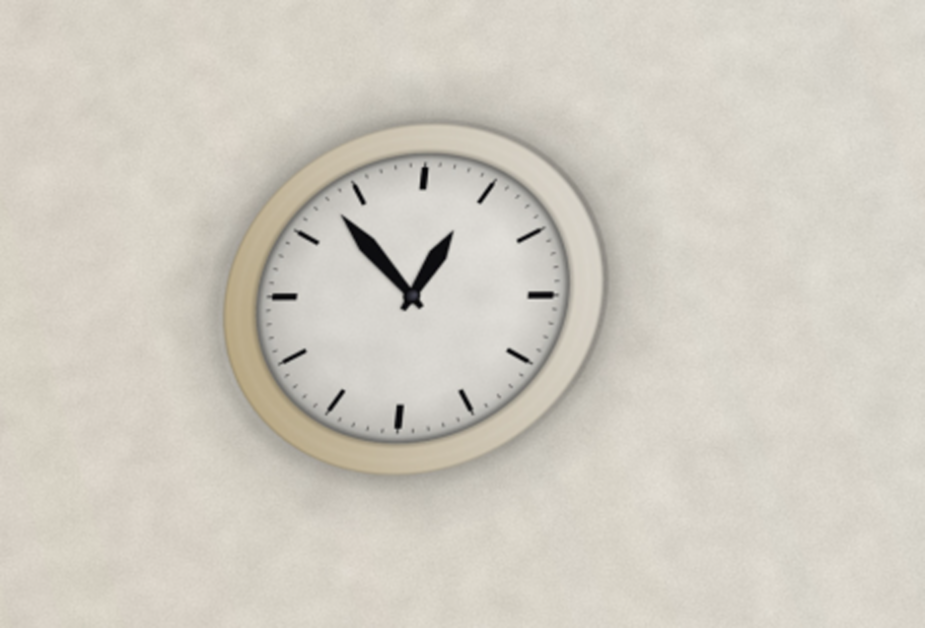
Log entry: {"hour": 12, "minute": 53}
